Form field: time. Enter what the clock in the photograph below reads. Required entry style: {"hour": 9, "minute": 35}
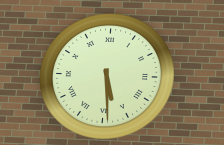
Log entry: {"hour": 5, "minute": 29}
